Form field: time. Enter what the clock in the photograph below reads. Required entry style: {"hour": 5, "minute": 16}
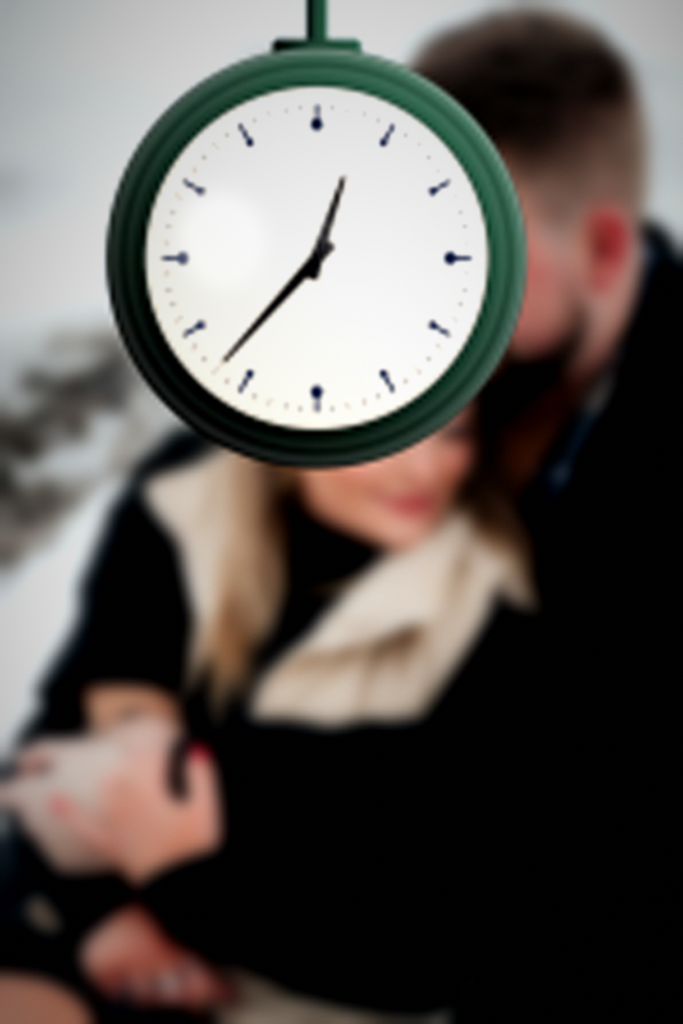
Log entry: {"hour": 12, "minute": 37}
